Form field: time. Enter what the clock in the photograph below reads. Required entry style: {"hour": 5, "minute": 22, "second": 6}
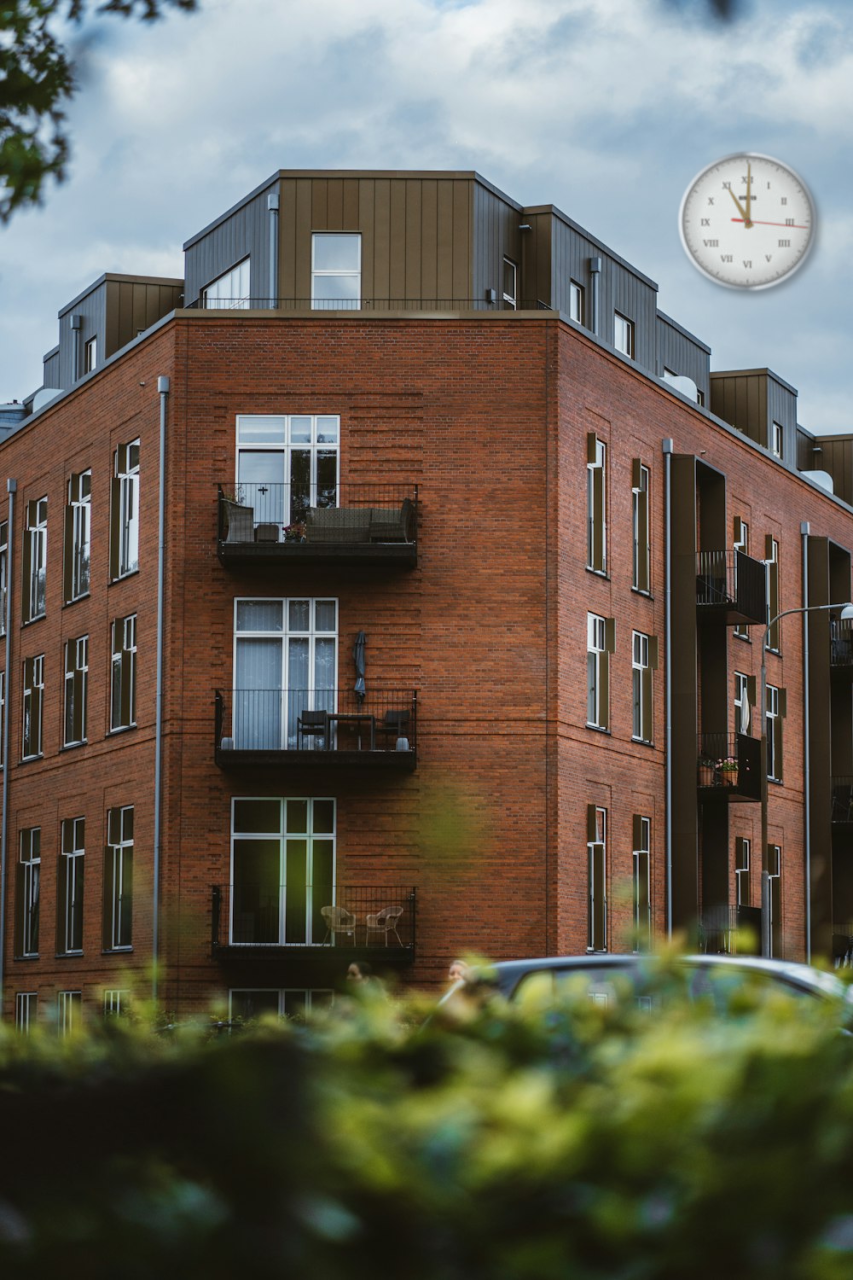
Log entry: {"hour": 11, "minute": 0, "second": 16}
